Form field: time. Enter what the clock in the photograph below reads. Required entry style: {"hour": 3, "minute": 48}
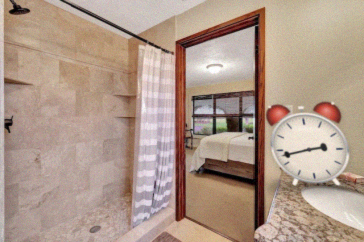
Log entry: {"hour": 2, "minute": 43}
